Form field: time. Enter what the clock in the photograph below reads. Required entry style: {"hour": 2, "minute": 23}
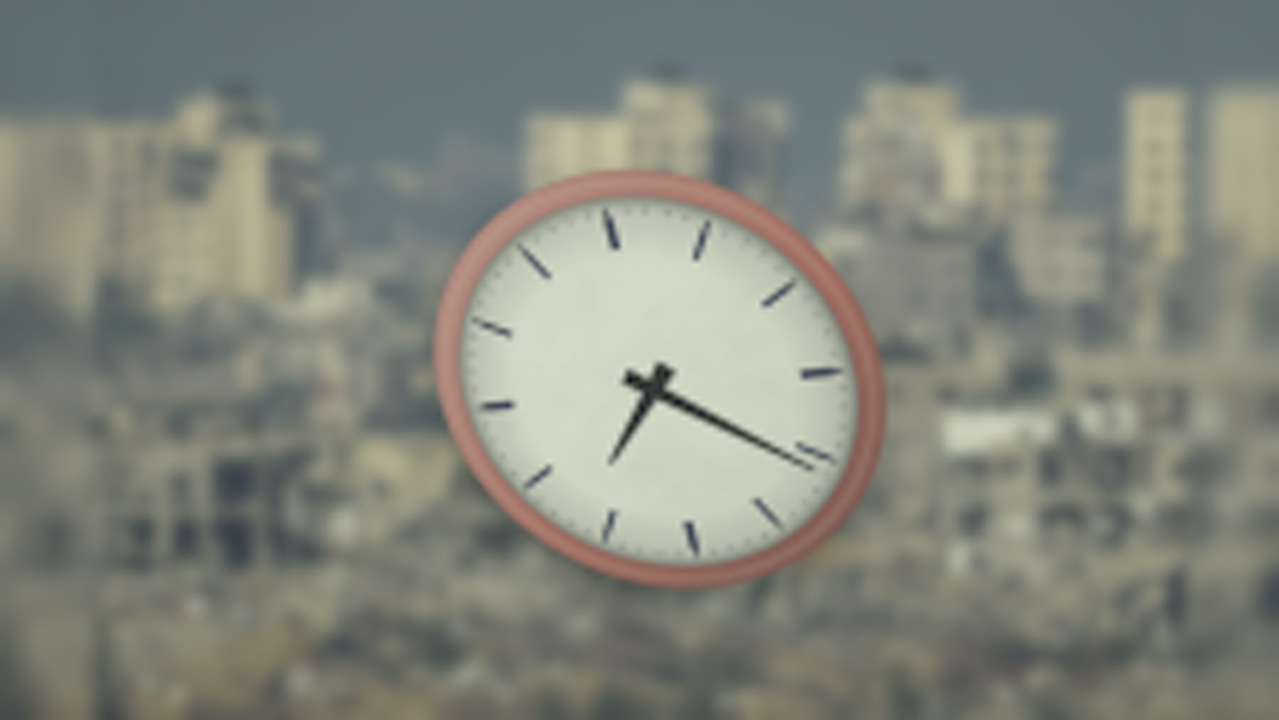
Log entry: {"hour": 7, "minute": 21}
